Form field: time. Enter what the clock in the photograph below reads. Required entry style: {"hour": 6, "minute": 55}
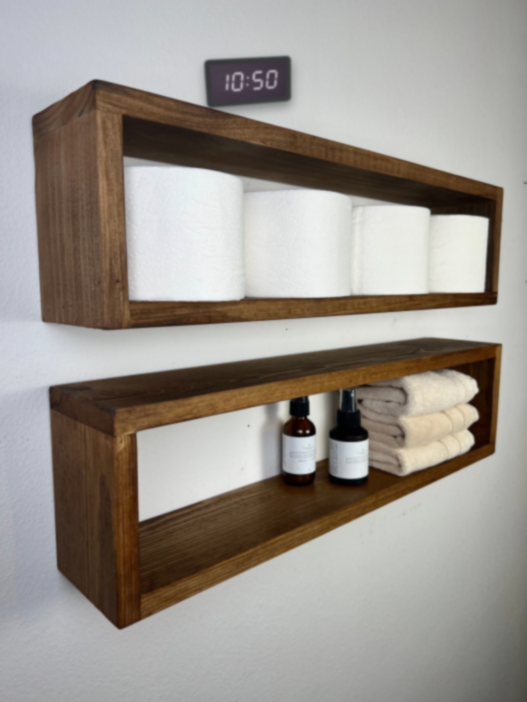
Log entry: {"hour": 10, "minute": 50}
